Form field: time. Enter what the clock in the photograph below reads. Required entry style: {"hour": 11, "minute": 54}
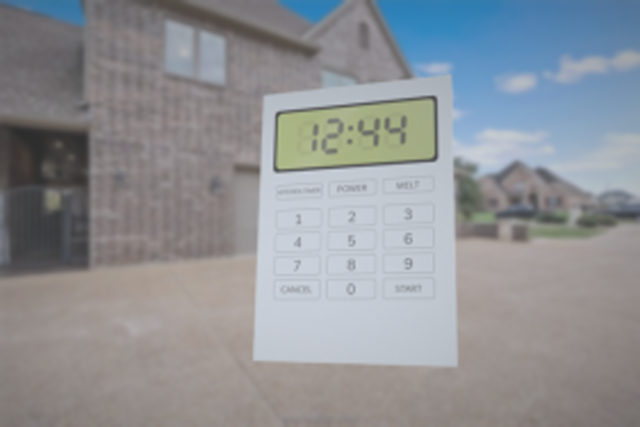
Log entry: {"hour": 12, "minute": 44}
